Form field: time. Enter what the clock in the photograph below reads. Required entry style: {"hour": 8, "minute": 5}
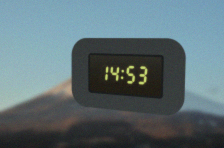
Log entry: {"hour": 14, "minute": 53}
